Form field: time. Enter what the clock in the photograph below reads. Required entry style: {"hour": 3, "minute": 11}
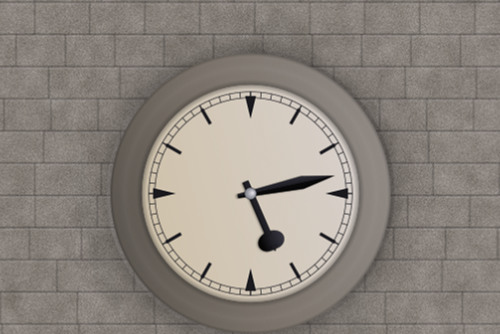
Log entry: {"hour": 5, "minute": 13}
